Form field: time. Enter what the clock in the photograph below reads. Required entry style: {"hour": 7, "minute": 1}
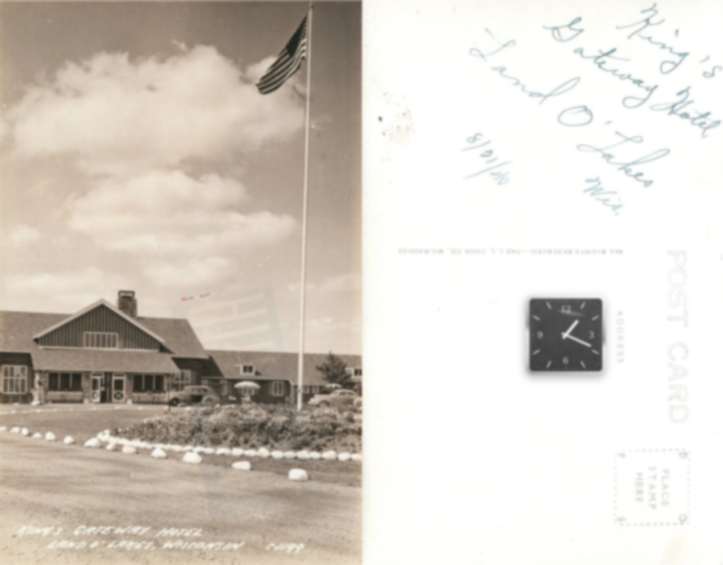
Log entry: {"hour": 1, "minute": 19}
